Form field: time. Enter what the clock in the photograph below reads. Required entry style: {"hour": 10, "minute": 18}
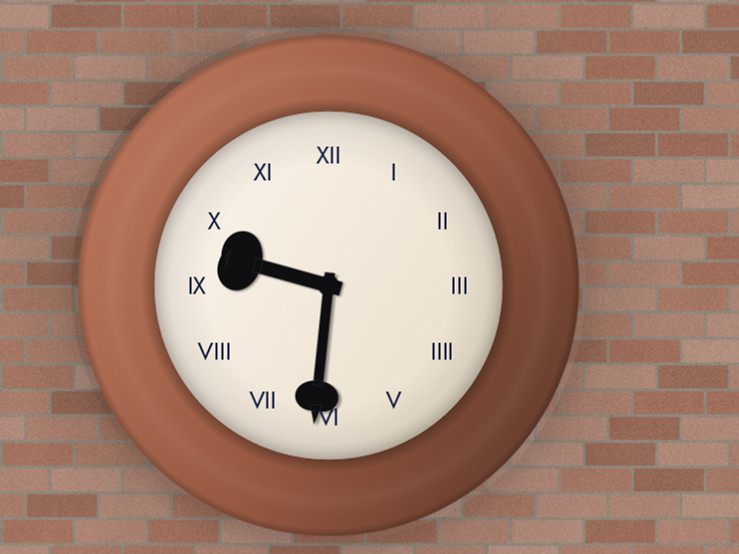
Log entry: {"hour": 9, "minute": 31}
